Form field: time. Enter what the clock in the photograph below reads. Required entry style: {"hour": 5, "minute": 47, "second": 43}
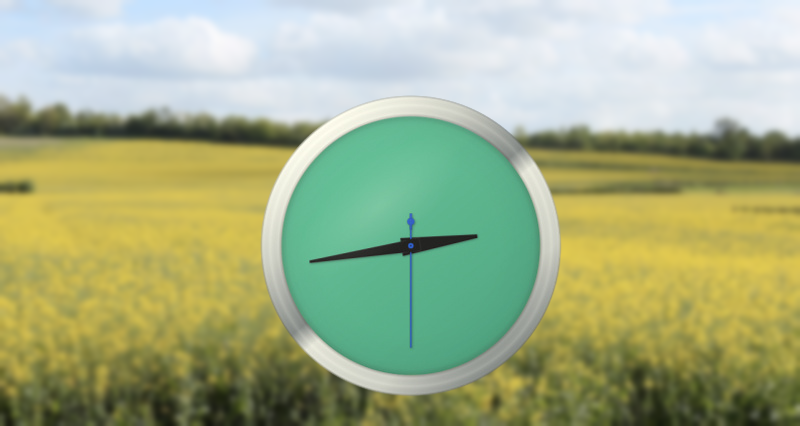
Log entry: {"hour": 2, "minute": 43, "second": 30}
